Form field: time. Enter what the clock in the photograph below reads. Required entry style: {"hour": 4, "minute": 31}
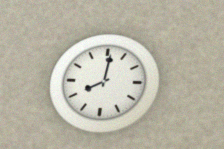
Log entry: {"hour": 8, "minute": 1}
